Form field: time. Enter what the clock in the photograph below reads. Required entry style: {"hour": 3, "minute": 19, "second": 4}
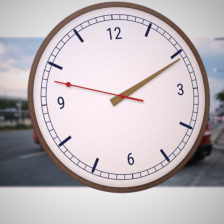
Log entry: {"hour": 2, "minute": 10, "second": 48}
